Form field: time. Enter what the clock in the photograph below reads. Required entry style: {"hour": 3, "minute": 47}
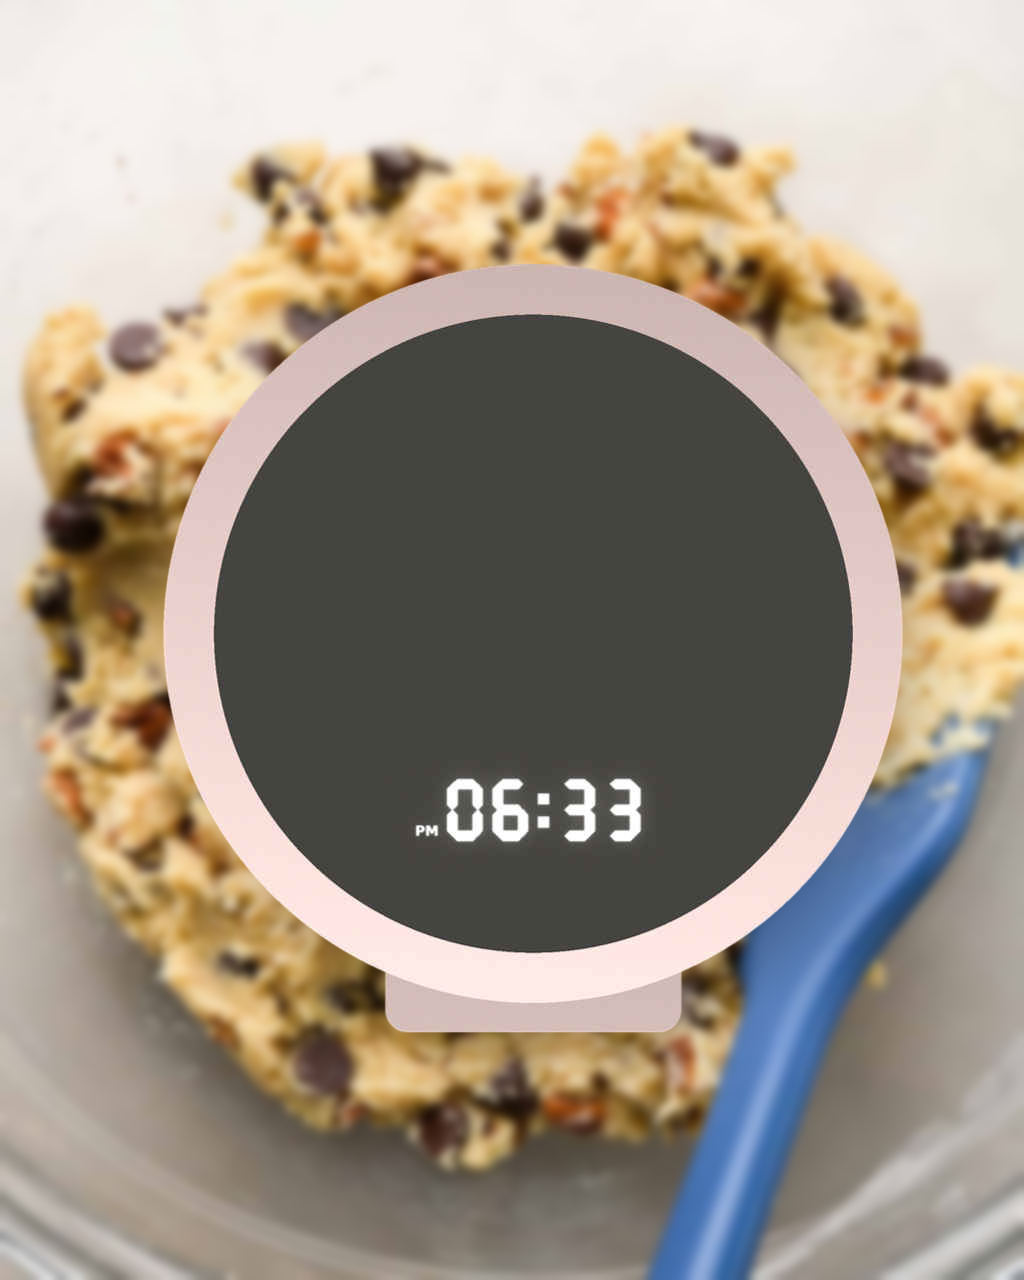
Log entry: {"hour": 6, "minute": 33}
